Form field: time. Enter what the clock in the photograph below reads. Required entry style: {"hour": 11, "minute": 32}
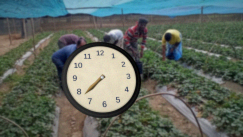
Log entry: {"hour": 7, "minute": 38}
